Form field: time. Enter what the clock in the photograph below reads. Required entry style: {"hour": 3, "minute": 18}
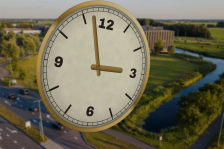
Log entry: {"hour": 2, "minute": 57}
